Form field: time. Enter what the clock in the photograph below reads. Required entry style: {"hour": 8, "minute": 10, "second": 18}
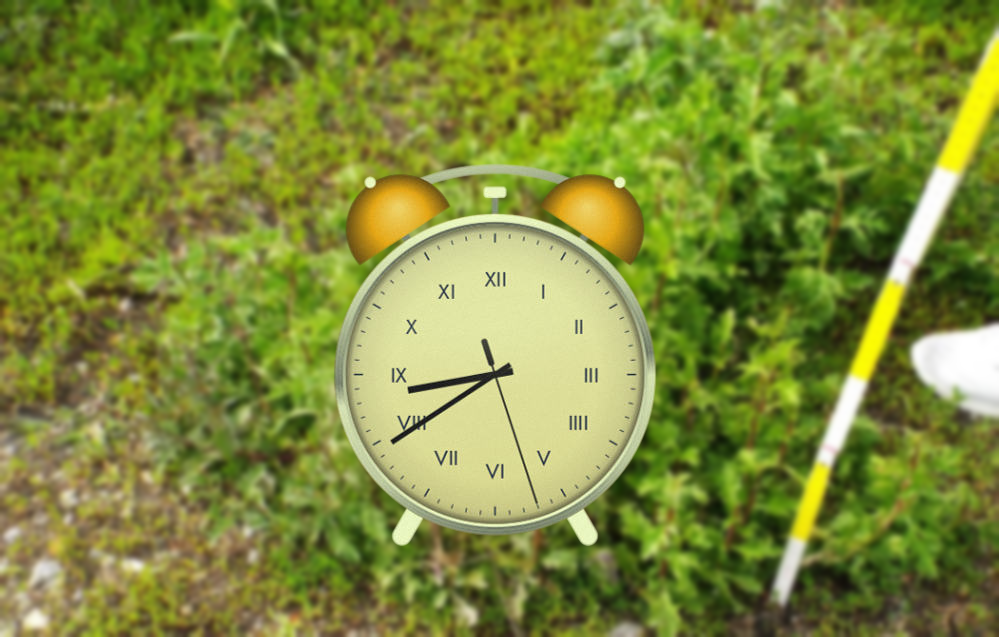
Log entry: {"hour": 8, "minute": 39, "second": 27}
